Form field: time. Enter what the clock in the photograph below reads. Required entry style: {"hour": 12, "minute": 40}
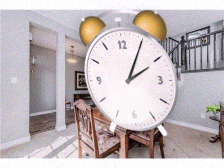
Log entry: {"hour": 2, "minute": 5}
